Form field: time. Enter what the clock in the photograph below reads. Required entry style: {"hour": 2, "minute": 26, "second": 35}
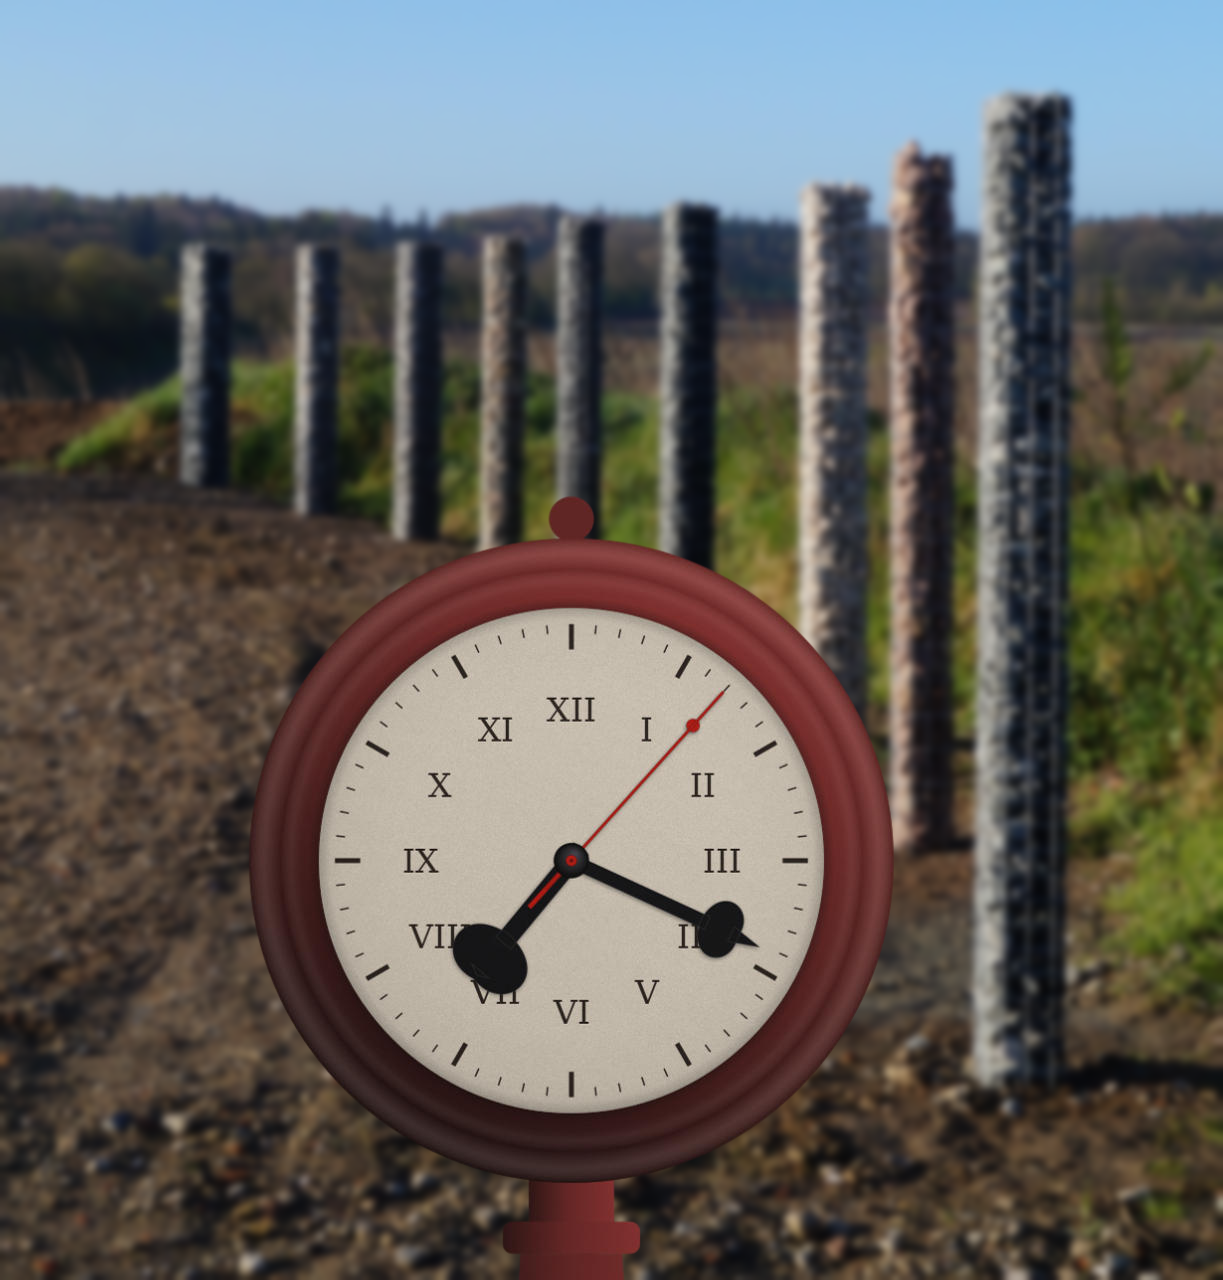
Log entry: {"hour": 7, "minute": 19, "second": 7}
